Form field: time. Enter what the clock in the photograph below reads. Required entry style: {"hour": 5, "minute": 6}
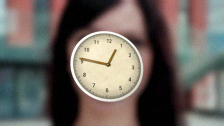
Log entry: {"hour": 12, "minute": 46}
